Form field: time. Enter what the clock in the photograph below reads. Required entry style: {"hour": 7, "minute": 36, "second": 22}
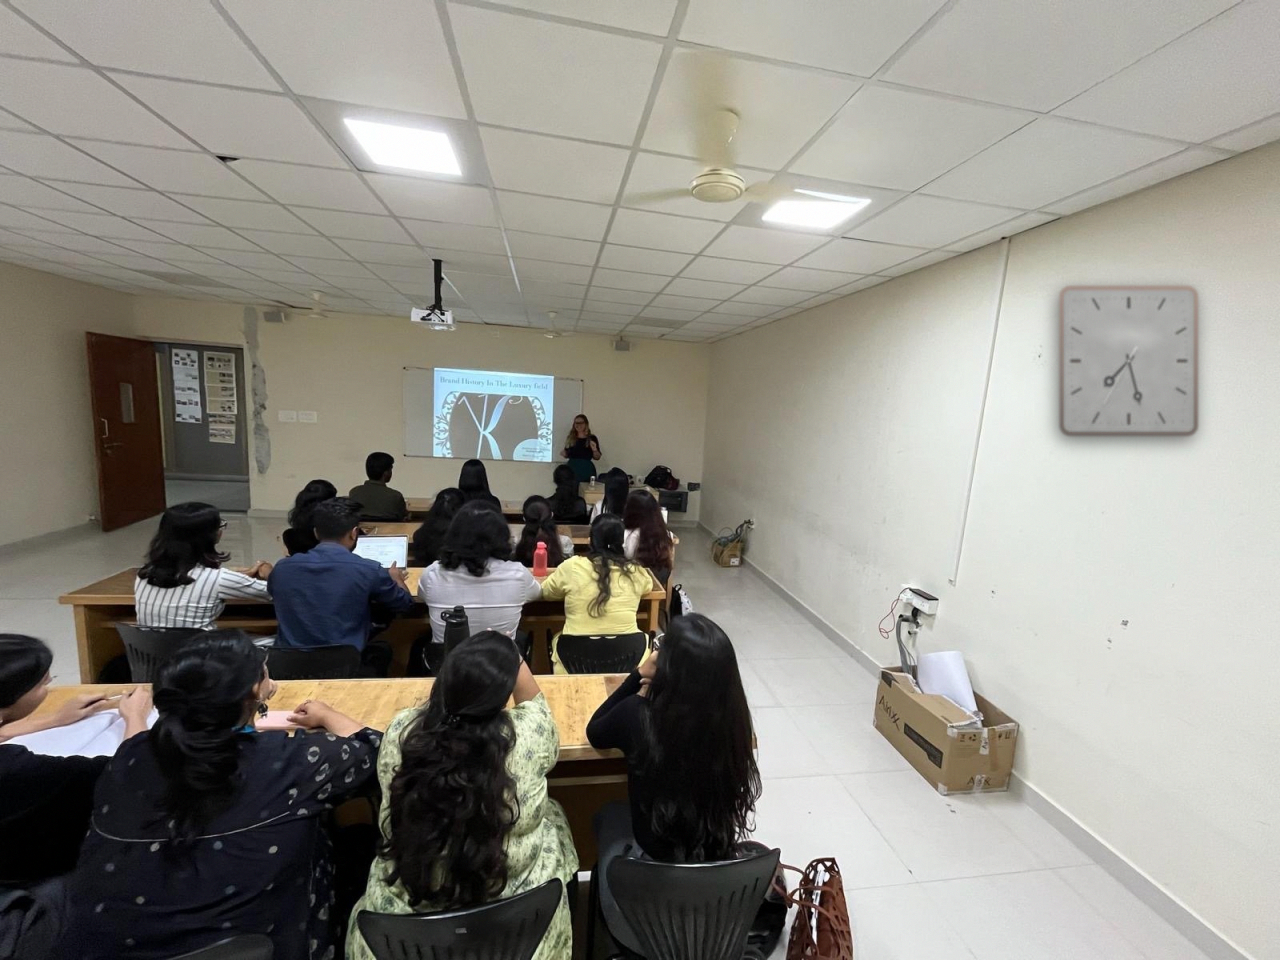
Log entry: {"hour": 7, "minute": 27, "second": 35}
